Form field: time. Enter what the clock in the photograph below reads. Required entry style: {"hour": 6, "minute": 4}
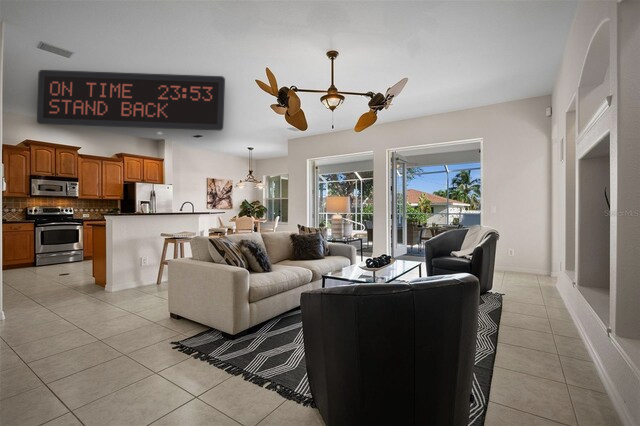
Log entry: {"hour": 23, "minute": 53}
